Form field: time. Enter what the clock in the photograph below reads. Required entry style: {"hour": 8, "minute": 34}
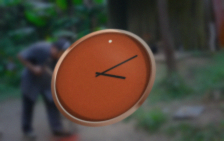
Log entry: {"hour": 3, "minute": 9}
